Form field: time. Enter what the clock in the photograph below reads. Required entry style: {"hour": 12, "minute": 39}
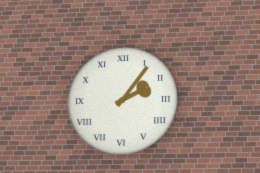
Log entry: {"hour": 2, "minute": 6}
